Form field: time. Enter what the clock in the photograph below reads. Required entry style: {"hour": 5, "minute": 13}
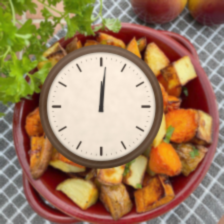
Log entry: {"hour": 12, "minute": 1}
